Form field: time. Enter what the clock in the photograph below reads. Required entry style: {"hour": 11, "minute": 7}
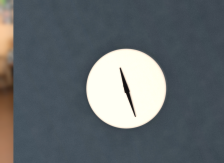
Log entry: {"hour": 11, "minute": 27}
